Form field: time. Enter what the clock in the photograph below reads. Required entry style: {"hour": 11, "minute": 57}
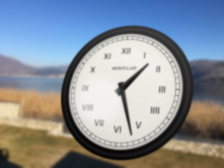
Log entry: {"hour": 1, "minute": 27}
